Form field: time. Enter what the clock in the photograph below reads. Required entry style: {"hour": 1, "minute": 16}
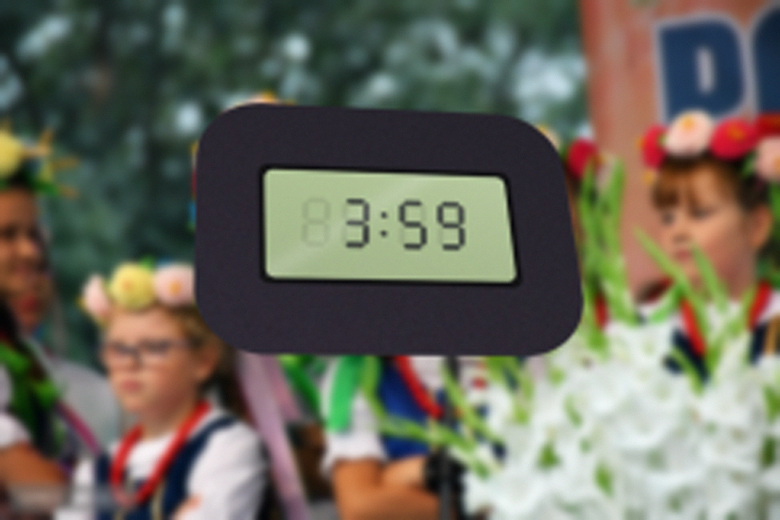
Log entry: {"hour": 3, "minute": 59}
